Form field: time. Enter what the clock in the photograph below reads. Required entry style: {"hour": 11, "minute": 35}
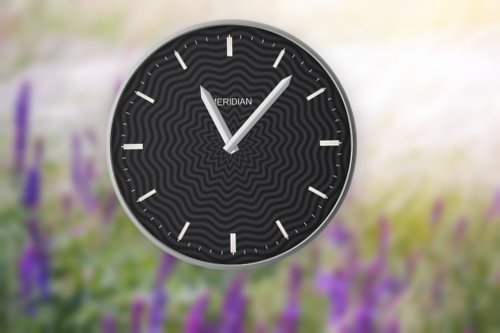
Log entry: {"hour": 11, "minute": 7}
